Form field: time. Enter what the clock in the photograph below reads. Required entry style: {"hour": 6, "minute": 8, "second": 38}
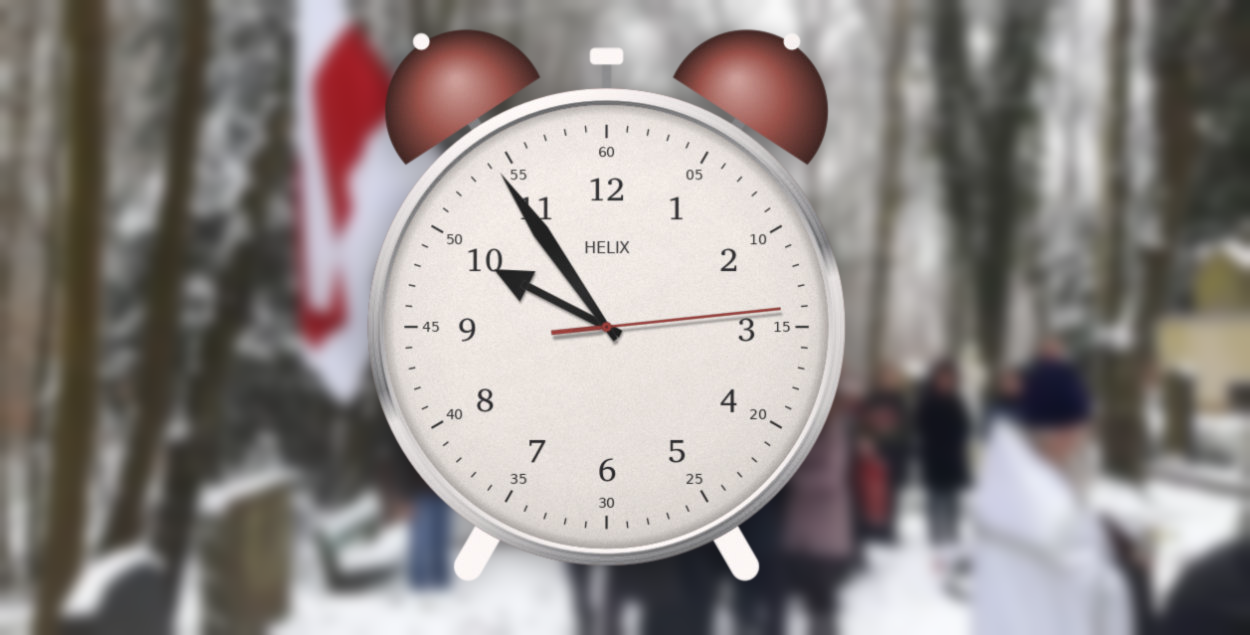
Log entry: {"hour": 9, "minute": 54, "second": 14}
